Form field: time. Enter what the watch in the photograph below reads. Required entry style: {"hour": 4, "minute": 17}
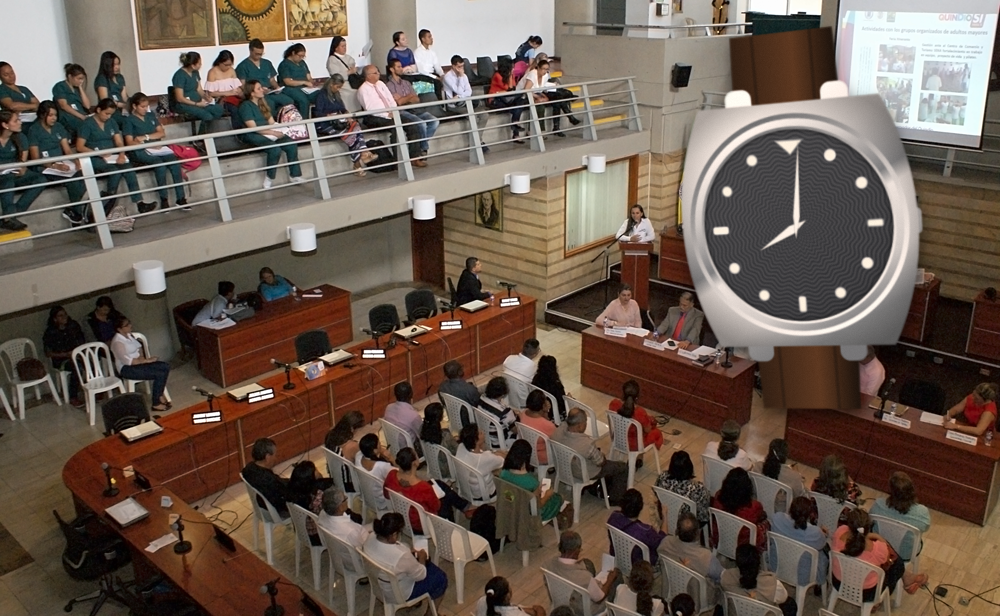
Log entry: {"hour": 8, "minute": 1}
